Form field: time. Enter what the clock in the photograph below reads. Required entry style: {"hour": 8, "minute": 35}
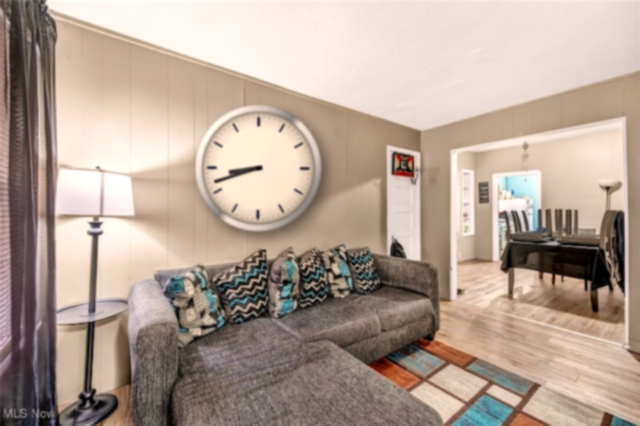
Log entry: {"hour": 8, "minute": 42}
